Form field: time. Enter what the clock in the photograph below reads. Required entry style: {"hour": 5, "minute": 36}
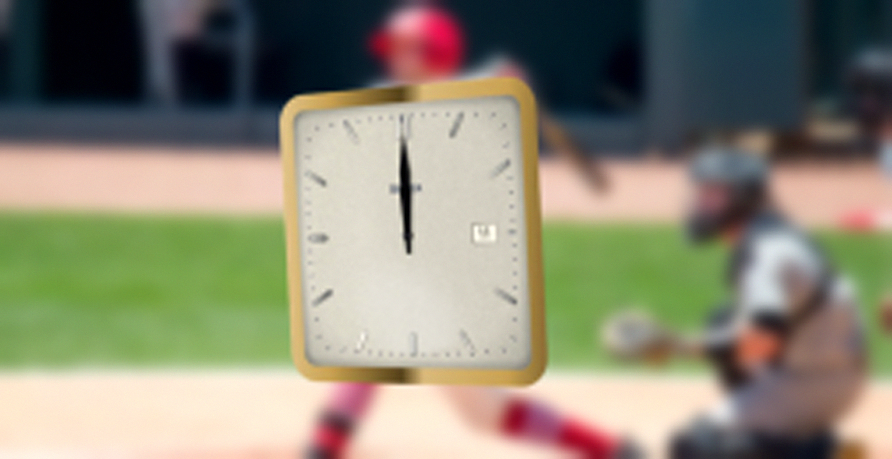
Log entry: {"hour": 12, "minute": 0}
